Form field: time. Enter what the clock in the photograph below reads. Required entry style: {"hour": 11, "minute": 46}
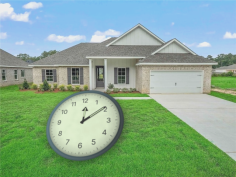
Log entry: {"hour": 12, "minute": 9}
